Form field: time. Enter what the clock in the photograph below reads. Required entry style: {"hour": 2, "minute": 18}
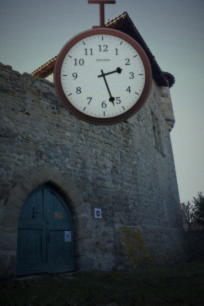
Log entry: {"hour": 2, "minute": 27}
